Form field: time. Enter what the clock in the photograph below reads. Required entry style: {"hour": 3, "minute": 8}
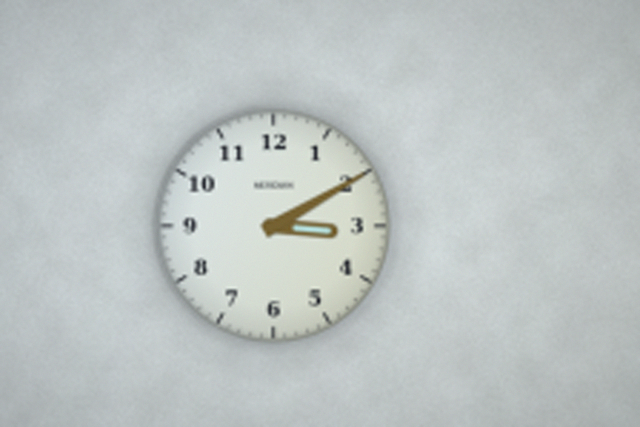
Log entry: {"hour": 3, "minute": 10}
